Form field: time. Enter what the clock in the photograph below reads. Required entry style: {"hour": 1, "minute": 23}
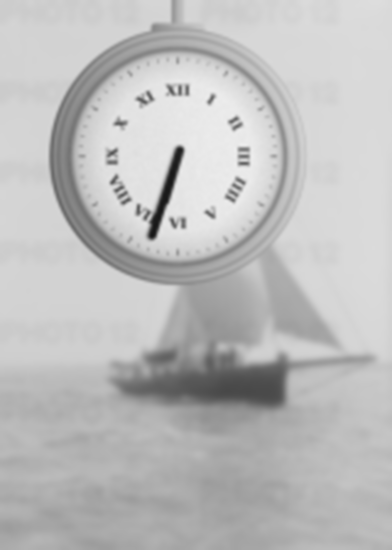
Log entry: {"hour": 6, "minute": 33}
